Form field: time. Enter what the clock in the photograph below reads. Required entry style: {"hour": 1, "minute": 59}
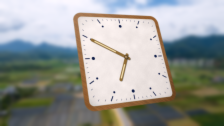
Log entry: {"hour": 6, "minute": 50}
